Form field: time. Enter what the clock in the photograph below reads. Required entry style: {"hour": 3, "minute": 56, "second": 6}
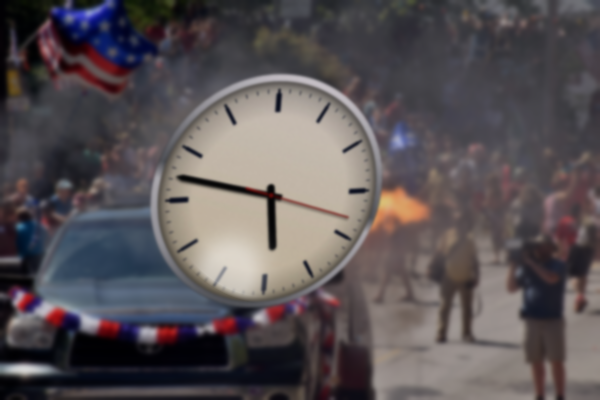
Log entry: {"hour": 5, "minute": 47, "second": 18}
